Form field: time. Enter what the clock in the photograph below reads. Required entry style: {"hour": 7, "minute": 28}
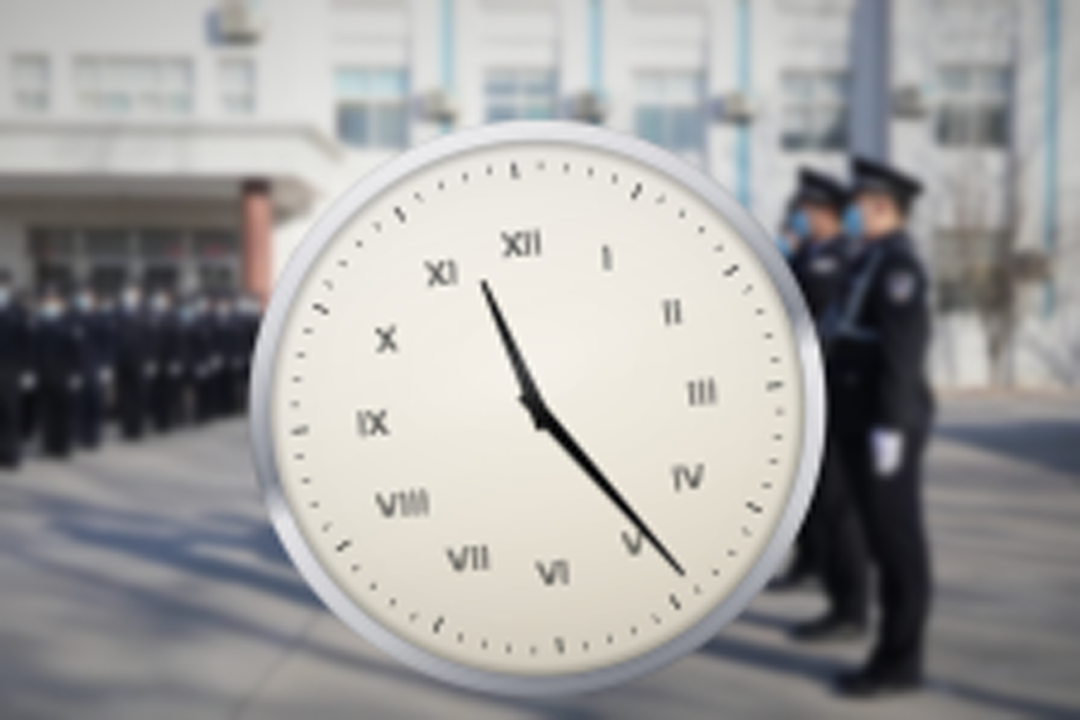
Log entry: {"hour": 11, "minute": 24}
